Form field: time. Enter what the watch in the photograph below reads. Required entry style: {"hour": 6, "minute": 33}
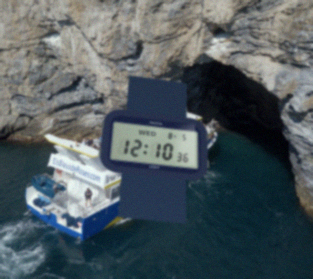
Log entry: {"hour": 12, "minute": 10}
